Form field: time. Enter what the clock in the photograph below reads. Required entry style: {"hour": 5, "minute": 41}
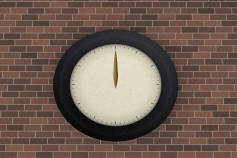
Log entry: {"hour": 12, "minute": 0}
